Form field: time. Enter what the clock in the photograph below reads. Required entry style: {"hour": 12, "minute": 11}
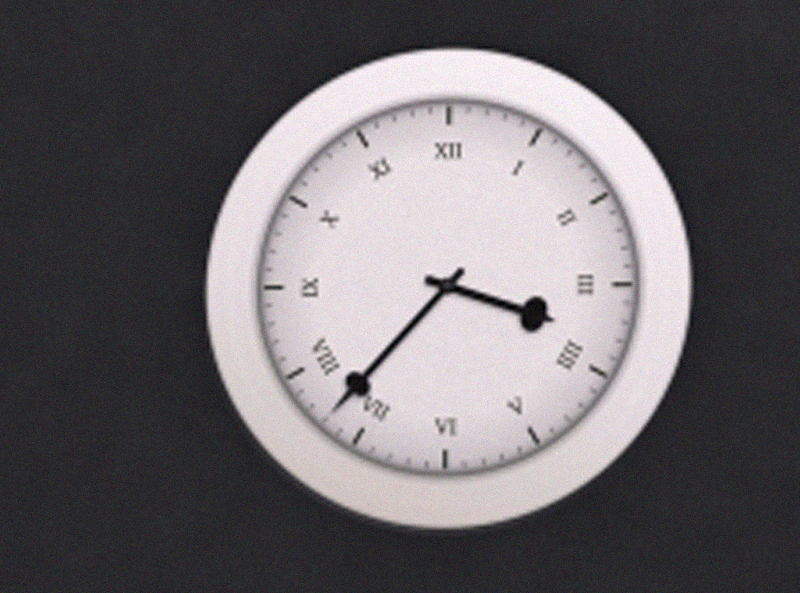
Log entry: {"hour": 3, "minute": 37}
